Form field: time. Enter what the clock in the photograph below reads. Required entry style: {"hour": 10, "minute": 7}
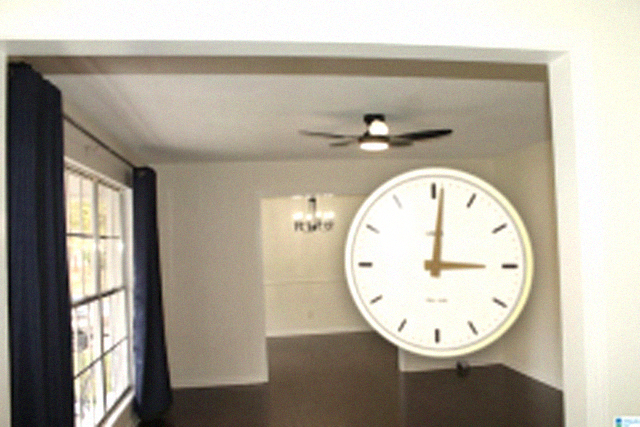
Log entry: {"hour": 3, "minute": 1}
